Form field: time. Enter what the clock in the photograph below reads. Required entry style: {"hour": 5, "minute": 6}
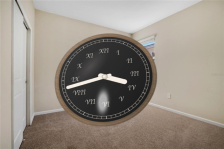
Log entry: {"hour": 3, "minute": 43}
